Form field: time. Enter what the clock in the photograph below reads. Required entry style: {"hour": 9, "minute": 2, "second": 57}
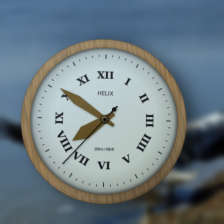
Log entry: {"hour": 7, "minute": 50, "second": 37}
